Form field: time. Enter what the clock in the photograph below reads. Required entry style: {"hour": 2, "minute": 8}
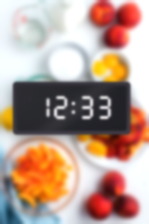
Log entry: {"hour": 12, "minute": 33}
